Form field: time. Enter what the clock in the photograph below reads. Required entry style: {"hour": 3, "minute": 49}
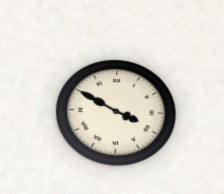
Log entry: {"hour": 3, "minute": 50}
